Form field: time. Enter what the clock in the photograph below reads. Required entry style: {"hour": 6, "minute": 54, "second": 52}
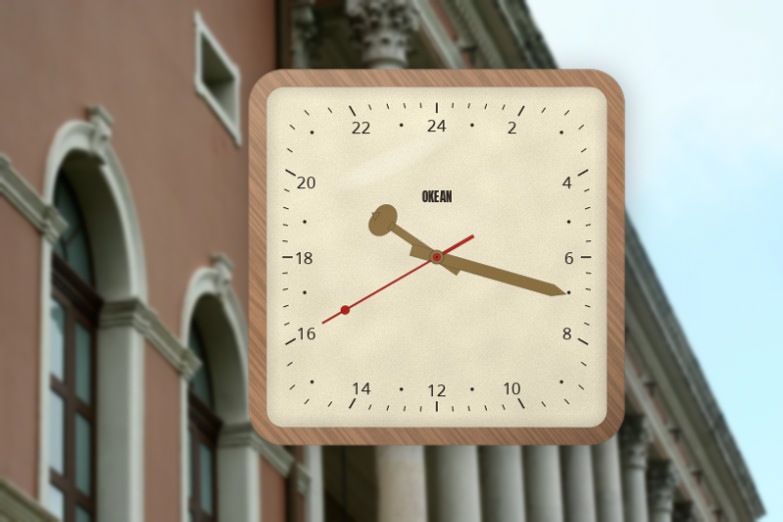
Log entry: {"hour": 20, "minute": 17, "second": 40}
